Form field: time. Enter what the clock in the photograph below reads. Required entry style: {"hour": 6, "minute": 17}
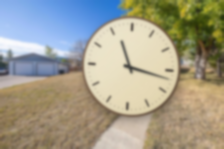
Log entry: {"hour": 11, "minute": 17}
